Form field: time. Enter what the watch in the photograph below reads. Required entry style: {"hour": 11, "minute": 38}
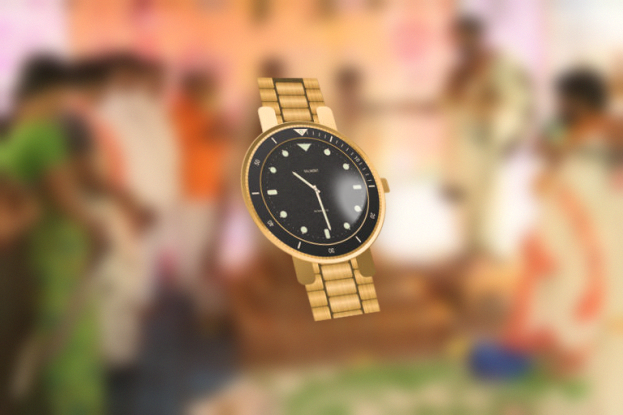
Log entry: {"hour": 10, "minute": 29}
